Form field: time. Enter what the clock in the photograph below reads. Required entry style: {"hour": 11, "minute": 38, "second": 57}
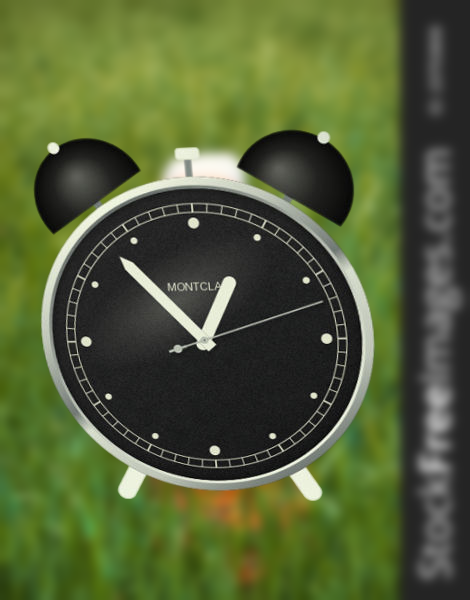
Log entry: {"hour": 12, "minute": 53, "second": 12}
